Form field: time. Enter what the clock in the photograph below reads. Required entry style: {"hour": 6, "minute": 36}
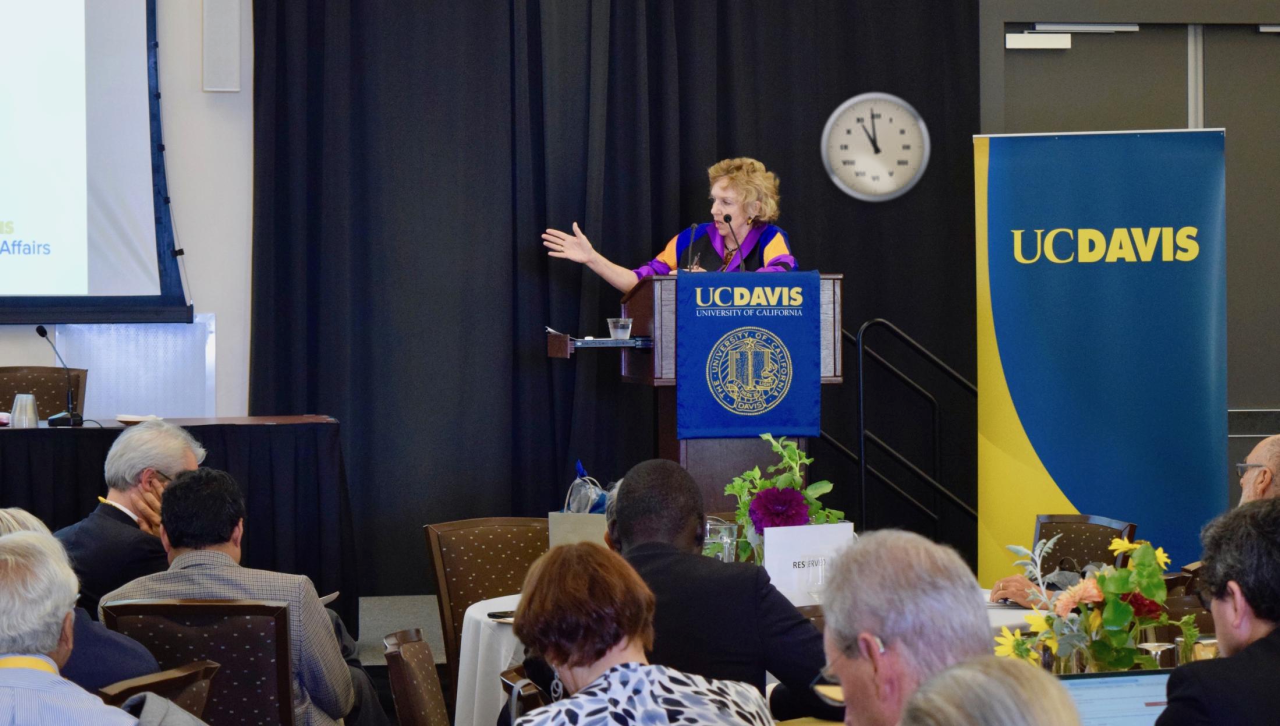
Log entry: {"hour": 10, "minute": 59}
